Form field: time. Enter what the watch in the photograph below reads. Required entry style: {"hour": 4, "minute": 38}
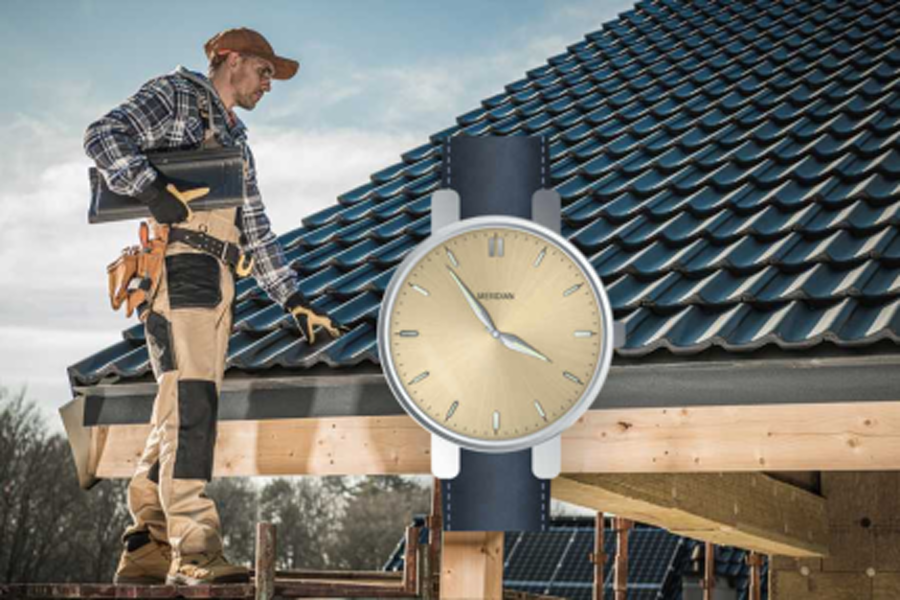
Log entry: {"hour": 3, "minute": 54}
